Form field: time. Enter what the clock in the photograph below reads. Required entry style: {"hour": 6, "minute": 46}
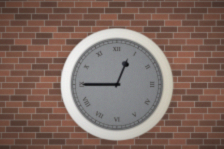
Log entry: {"hour": 12, "minute": 45}
